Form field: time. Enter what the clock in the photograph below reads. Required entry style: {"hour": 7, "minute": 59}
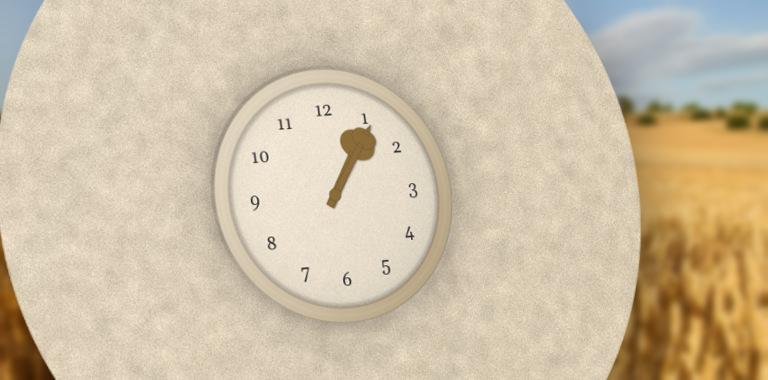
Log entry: {"hour": 1, "minute": 6}
